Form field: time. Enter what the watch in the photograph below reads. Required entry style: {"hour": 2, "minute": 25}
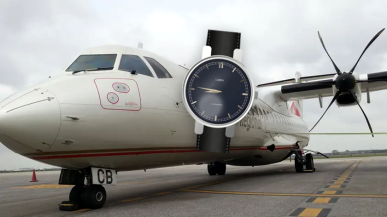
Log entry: {"hour": 8, "minute": 46}
